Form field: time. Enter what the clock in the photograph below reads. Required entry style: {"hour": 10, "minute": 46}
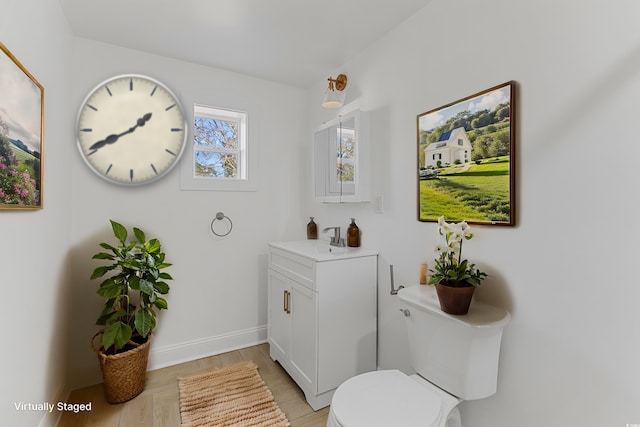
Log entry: {"hour": 1, "minute": 41}
